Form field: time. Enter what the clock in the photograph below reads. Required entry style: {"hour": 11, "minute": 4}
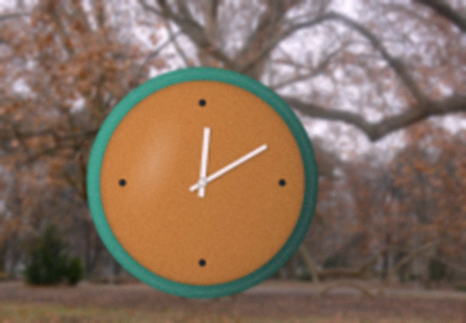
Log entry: {"hour": 12, "minute": 10}
